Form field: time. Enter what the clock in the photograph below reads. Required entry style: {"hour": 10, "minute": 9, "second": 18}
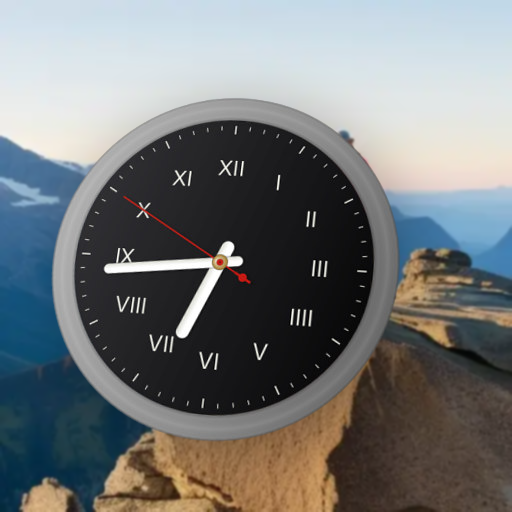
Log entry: {"hour": 6, "minute": 43, "second": 50}
